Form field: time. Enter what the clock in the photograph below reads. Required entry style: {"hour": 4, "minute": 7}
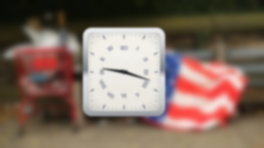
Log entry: {"hour": 9, "minute": 18}
